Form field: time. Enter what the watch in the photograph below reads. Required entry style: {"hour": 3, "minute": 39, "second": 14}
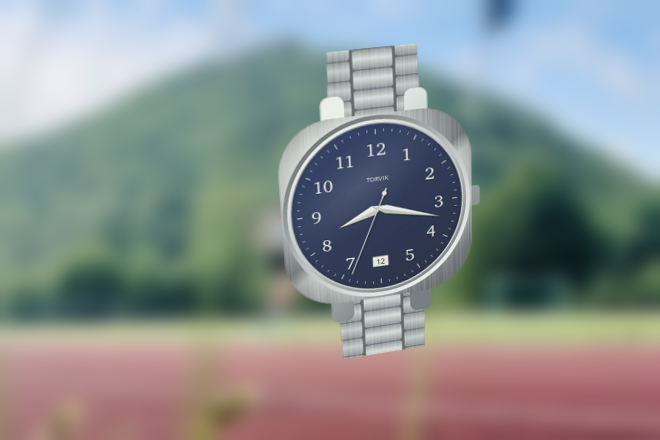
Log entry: {"hour": 8, "minute": 17, "second": 34}
